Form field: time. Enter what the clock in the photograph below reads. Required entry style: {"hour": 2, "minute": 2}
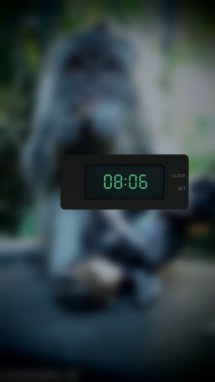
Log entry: {"hour": 8, "minute": 6}
